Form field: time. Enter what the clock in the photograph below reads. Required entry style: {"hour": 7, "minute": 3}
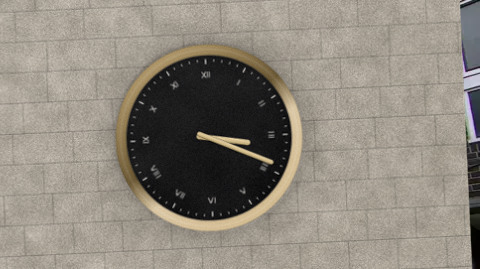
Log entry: {"hour": 3, "minute": 19}
